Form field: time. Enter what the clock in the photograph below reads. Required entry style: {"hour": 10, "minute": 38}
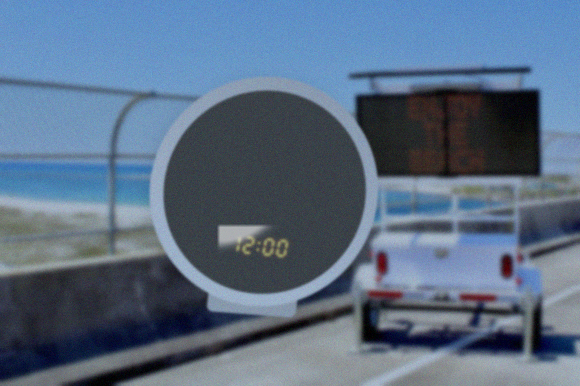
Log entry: {"hour": 12, "minute": 0}
